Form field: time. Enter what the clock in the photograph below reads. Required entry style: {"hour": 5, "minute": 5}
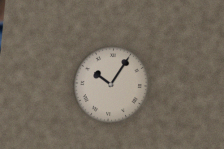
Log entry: {"hour": 10, "minute": 5}
